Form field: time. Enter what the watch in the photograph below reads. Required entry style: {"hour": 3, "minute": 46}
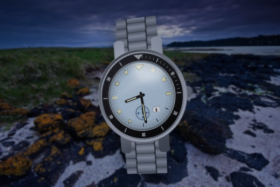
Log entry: {"hour": 8, "minute": 29}
